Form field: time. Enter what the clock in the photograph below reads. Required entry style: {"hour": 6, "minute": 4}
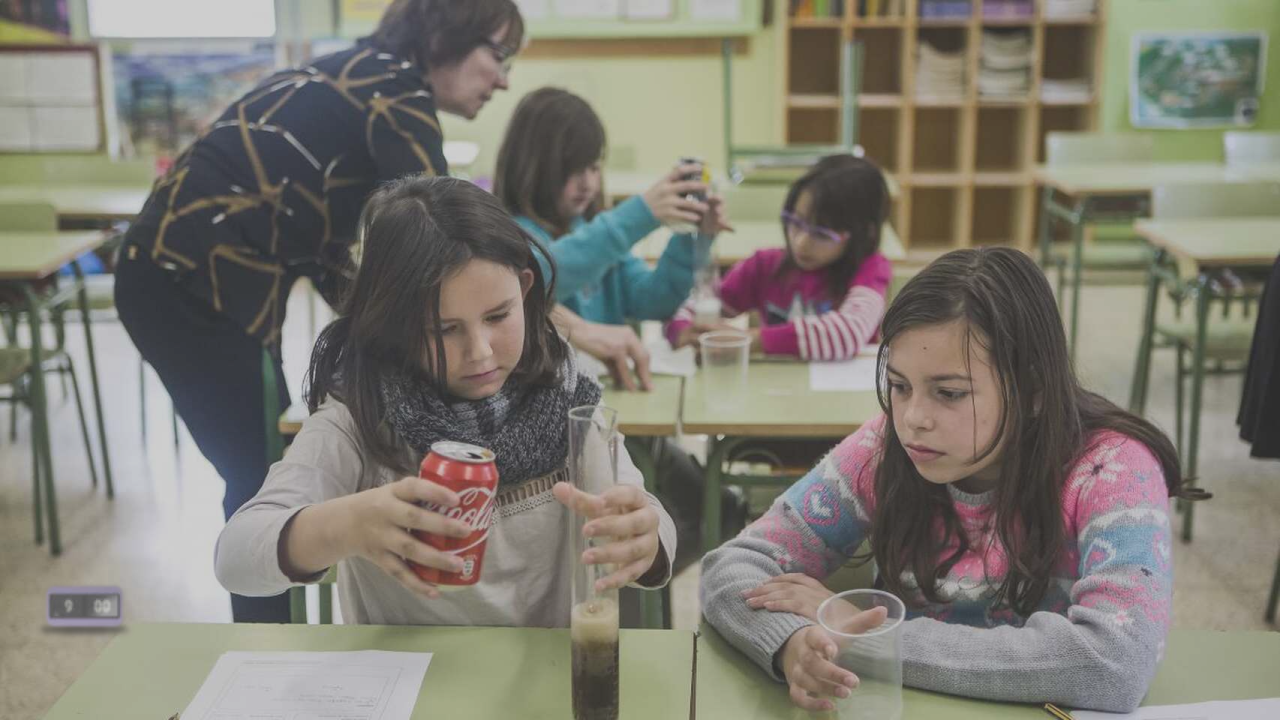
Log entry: {"hour": 9, "minute": 0}
